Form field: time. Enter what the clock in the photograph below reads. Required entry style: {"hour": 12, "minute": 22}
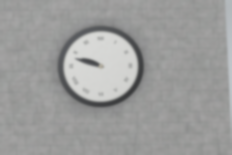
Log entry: {"hour": 9, "minute": 48}
